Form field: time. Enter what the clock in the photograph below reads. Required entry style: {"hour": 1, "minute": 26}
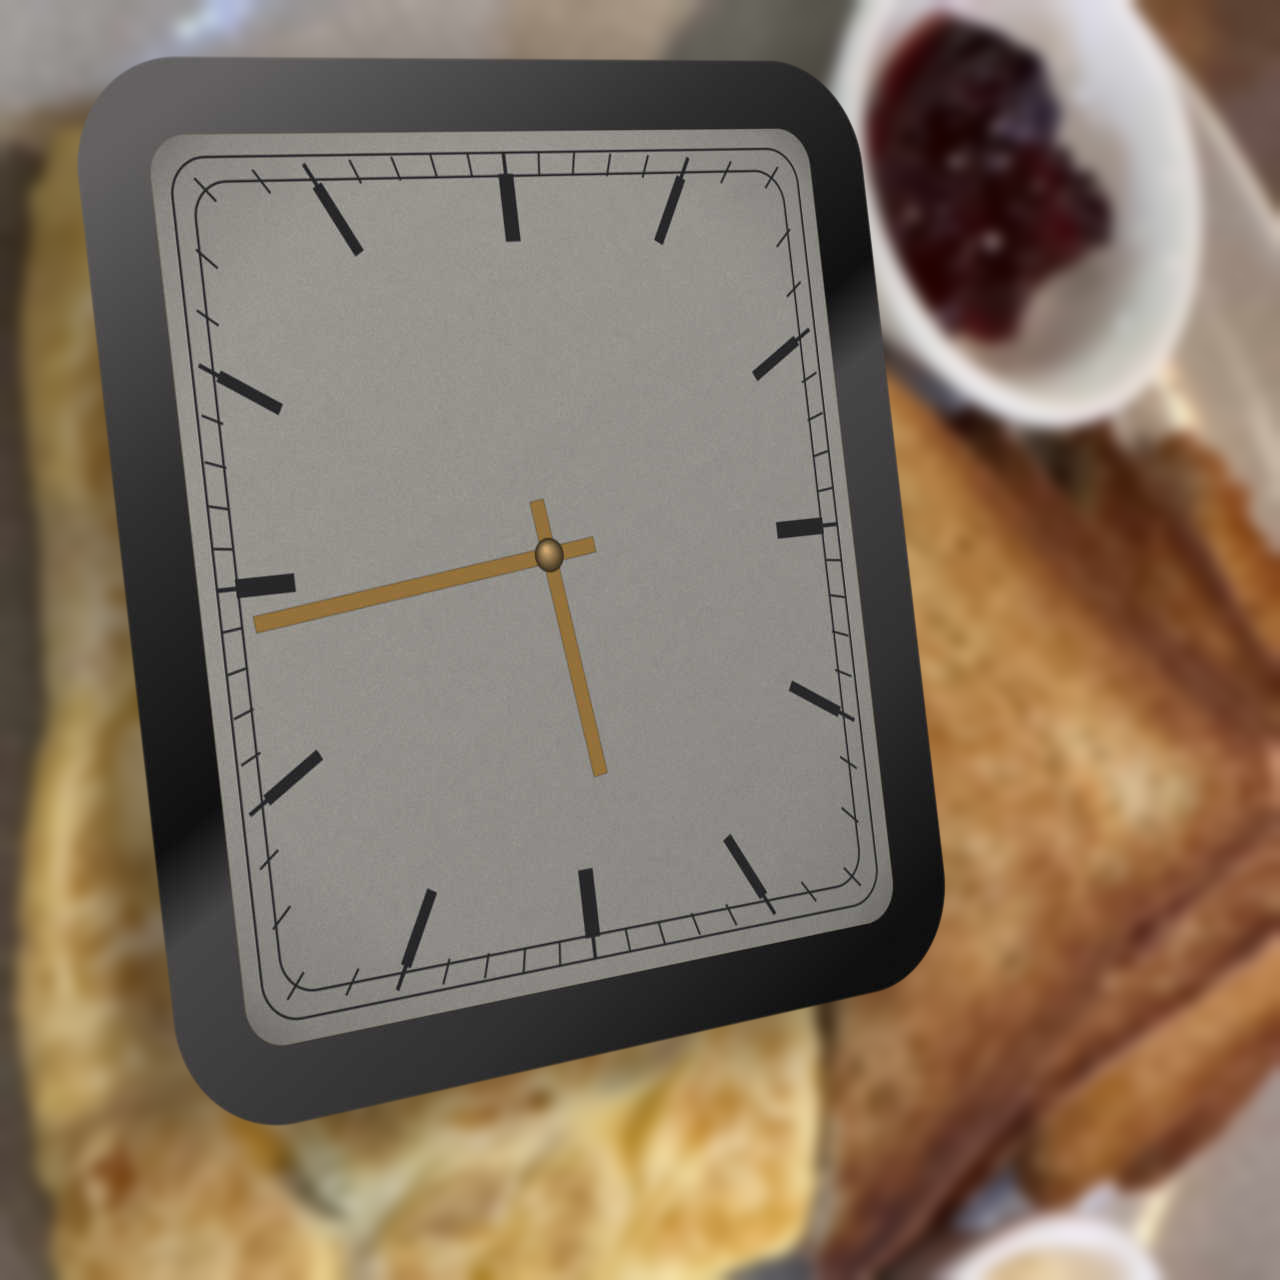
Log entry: {"hour": 5, "minute": 44}
